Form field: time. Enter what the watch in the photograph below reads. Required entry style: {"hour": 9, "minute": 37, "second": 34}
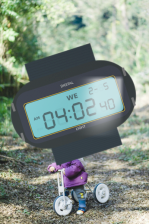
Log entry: {"hour": 4, "minute": 2, "second": 40}
